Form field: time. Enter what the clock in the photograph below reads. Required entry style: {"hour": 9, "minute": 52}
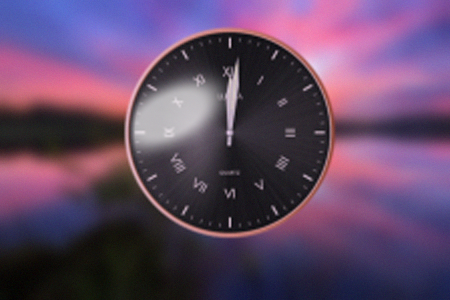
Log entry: {"hour": 12, "minute": 1}
